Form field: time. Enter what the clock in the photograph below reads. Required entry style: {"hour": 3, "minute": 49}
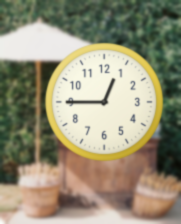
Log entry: {"hour": 12, "minute": 45}
